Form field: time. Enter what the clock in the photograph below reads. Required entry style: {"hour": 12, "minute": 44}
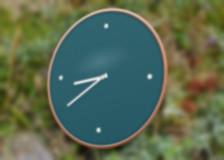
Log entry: {"hour": 8, "minute": 39}
